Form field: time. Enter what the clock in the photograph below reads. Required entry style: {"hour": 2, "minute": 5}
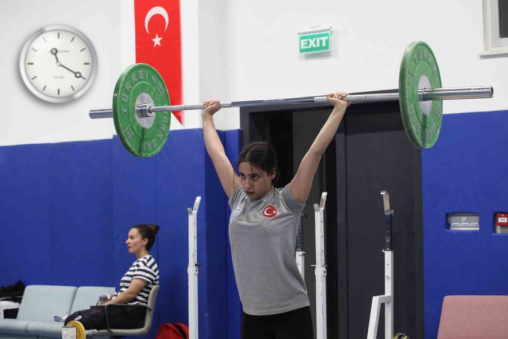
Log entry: {"hour": 11, "minute": 20}
